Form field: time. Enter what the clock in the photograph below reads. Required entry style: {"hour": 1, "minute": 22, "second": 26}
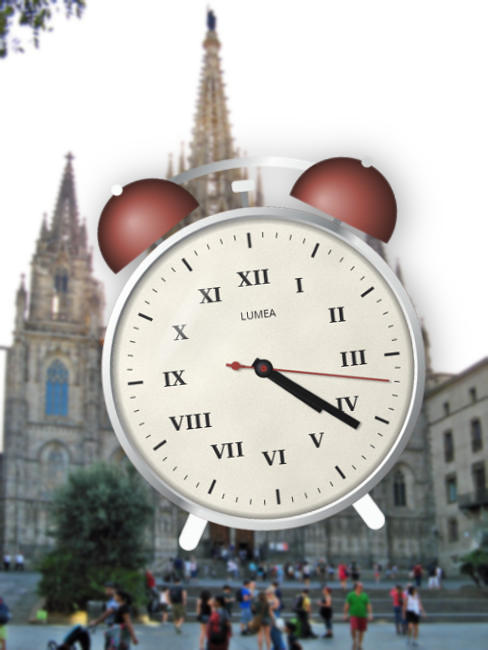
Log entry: {"hour": 4, "minute": 21, "second": 17}
